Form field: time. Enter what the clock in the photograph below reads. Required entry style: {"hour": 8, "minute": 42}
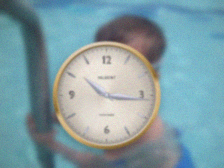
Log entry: {"hour": 10, "minute": 16}
